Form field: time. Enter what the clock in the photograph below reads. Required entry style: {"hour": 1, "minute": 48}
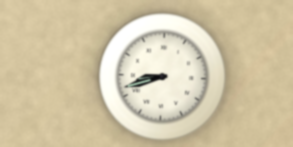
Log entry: {"hour": 8, "minute": 42}
